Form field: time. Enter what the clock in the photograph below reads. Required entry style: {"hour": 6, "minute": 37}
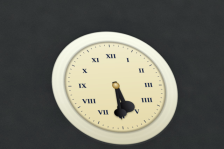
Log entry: {"hour": 5, "minute": 30}
